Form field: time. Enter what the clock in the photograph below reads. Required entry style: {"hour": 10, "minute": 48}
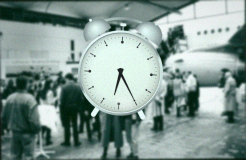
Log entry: {"hour": 6, "minute": 25}
